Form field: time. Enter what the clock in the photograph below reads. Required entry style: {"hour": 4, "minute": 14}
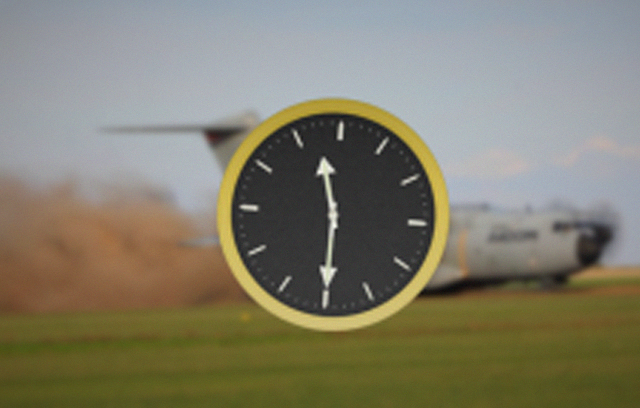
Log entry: {"hour": 11, "minute": 30}
